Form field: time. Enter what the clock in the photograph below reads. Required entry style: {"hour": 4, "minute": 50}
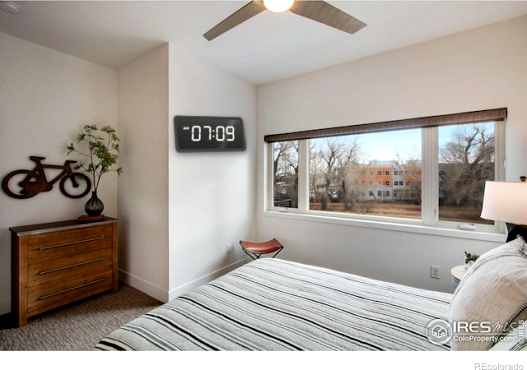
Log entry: {"hour": 7, "minute": 9}
